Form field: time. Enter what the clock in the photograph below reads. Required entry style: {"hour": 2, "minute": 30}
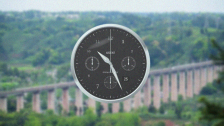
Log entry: {"hour": 10, "minute": 26}
